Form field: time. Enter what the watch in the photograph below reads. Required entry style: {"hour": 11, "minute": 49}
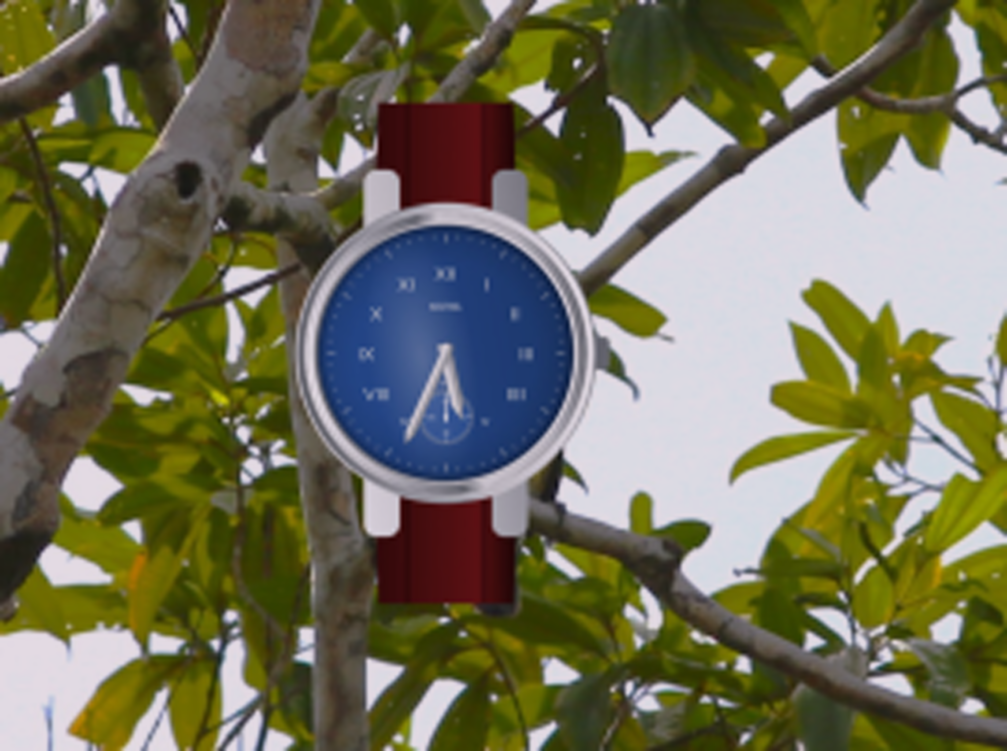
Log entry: {"hour": 5, "minute": 34}
